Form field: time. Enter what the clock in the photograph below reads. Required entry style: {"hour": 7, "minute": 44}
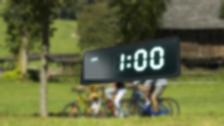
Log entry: {"hour": 1, "minute": 0}
